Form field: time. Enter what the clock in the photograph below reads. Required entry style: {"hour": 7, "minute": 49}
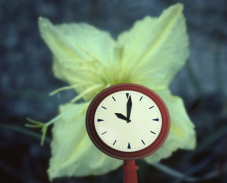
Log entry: {"hour": 10, "minute": 1}
